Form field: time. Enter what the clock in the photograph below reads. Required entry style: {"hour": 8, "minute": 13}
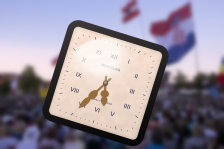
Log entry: {"hour": 5, "minute": 35}
